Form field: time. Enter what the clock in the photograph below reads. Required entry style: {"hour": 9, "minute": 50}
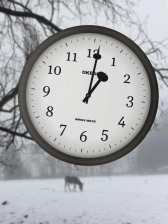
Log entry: {"hour": 1, "minute": 1}
